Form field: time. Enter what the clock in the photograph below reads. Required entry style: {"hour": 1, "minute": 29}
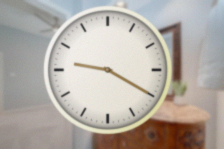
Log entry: {"hour": 9, "minute": 20}
